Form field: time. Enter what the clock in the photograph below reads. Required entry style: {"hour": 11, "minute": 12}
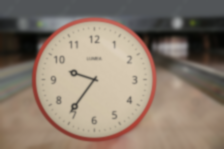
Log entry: {"hour": 9, "minute": 36}
